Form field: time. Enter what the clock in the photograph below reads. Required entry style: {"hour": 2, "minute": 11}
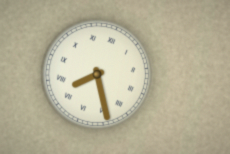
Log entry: {"hour": 7, "minute": 24}
